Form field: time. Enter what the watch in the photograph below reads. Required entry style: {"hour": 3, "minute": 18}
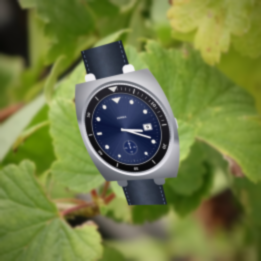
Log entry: {"hour": 3, "minute": 19}
